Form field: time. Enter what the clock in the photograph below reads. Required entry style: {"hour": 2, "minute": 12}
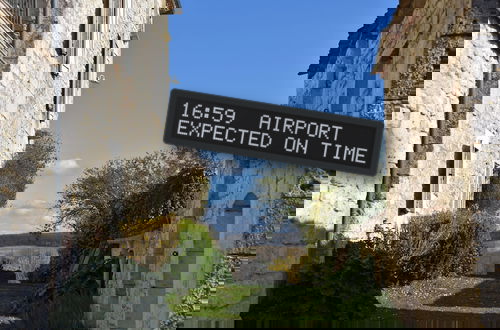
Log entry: {"hour": 16, "minute": 59}
